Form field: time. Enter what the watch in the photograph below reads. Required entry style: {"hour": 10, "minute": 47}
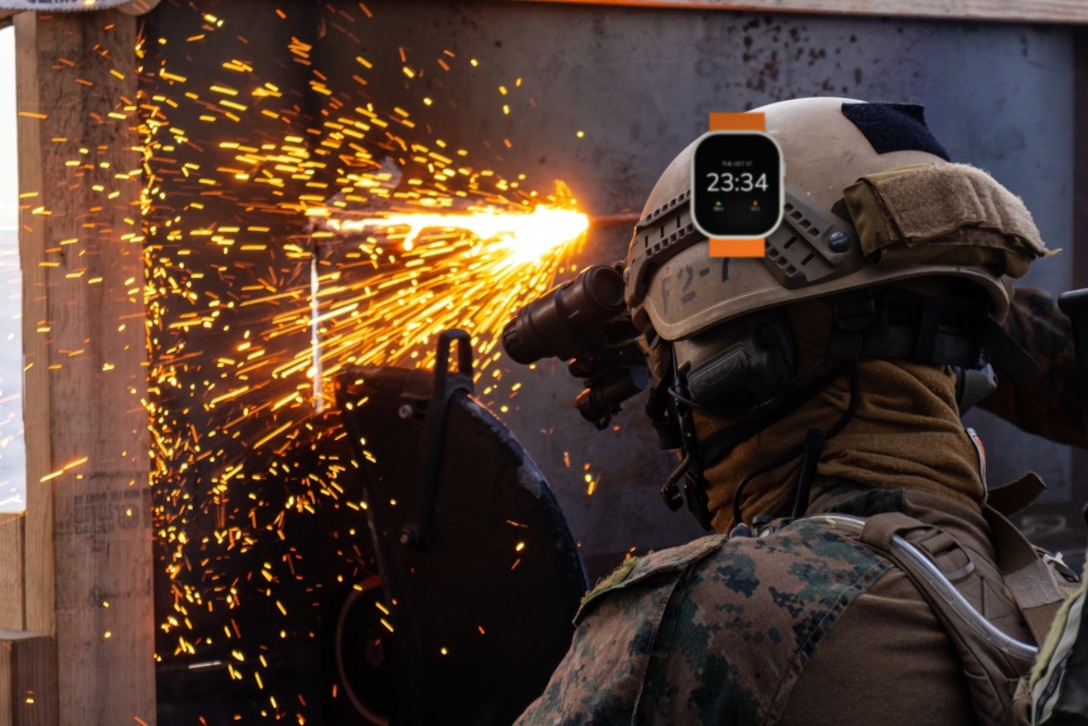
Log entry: {"hour": 23, "minute": 34}
